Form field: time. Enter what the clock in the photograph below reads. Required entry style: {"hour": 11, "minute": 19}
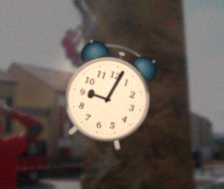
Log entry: {"hour": 9, "minute": 2}
